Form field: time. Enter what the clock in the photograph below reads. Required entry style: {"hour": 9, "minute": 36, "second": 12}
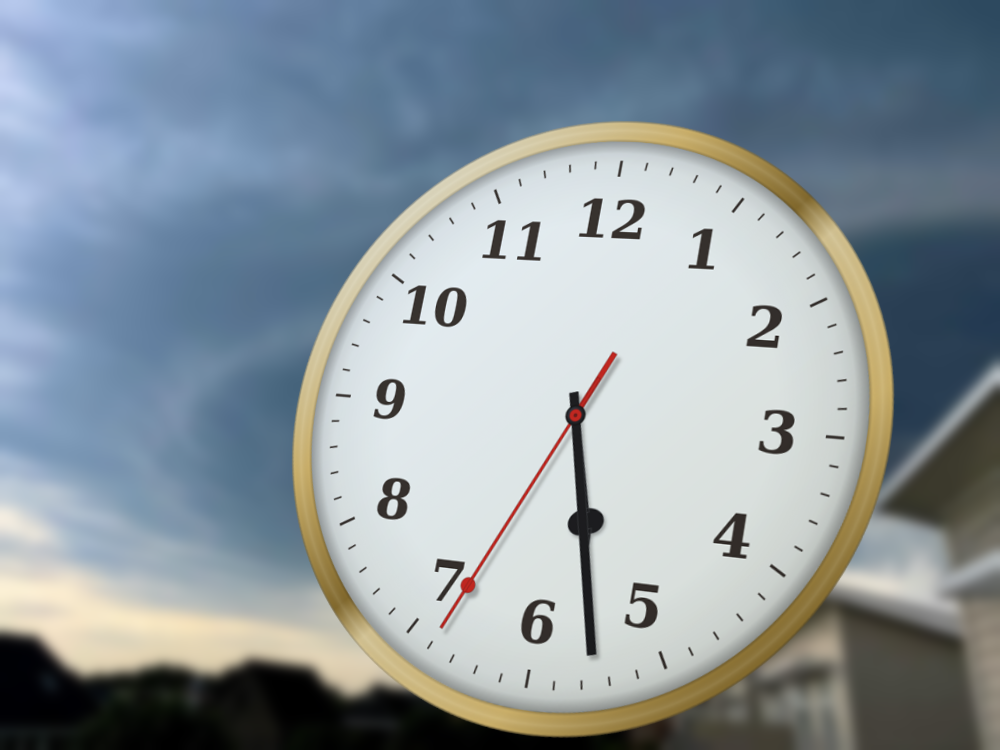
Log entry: {"hour": 5, "minute": 27, "second": 34}
